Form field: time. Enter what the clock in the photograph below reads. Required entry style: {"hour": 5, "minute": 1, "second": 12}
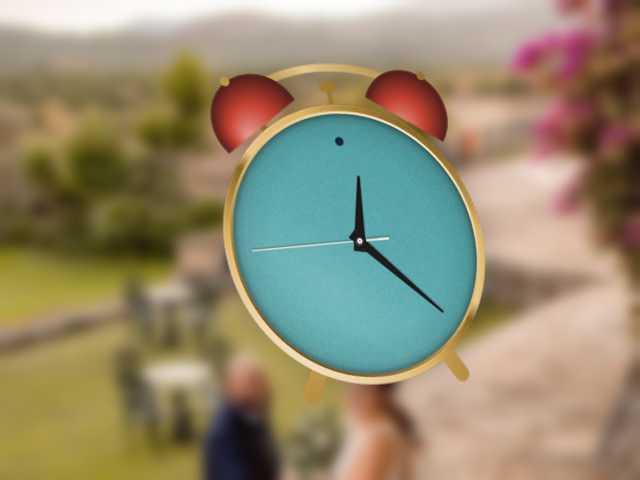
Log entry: {"hour": 12, "minute": 22, "second": 45}
